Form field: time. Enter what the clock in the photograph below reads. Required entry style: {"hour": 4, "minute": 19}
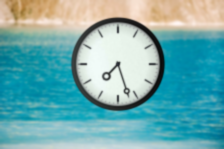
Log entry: {"hour": 7, "minute": 27}
